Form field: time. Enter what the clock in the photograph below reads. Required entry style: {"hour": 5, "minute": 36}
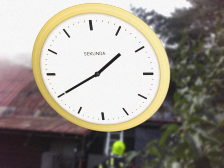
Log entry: {"hour": 1, "minute": 40}
